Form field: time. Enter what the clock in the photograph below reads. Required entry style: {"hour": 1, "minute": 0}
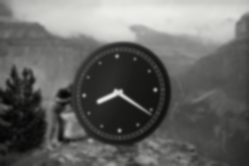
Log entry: {"hour": 8, "minute": 21}
